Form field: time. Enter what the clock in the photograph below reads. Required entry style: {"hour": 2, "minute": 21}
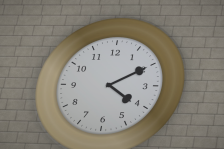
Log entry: {"hour": 4, "minute": 10}
